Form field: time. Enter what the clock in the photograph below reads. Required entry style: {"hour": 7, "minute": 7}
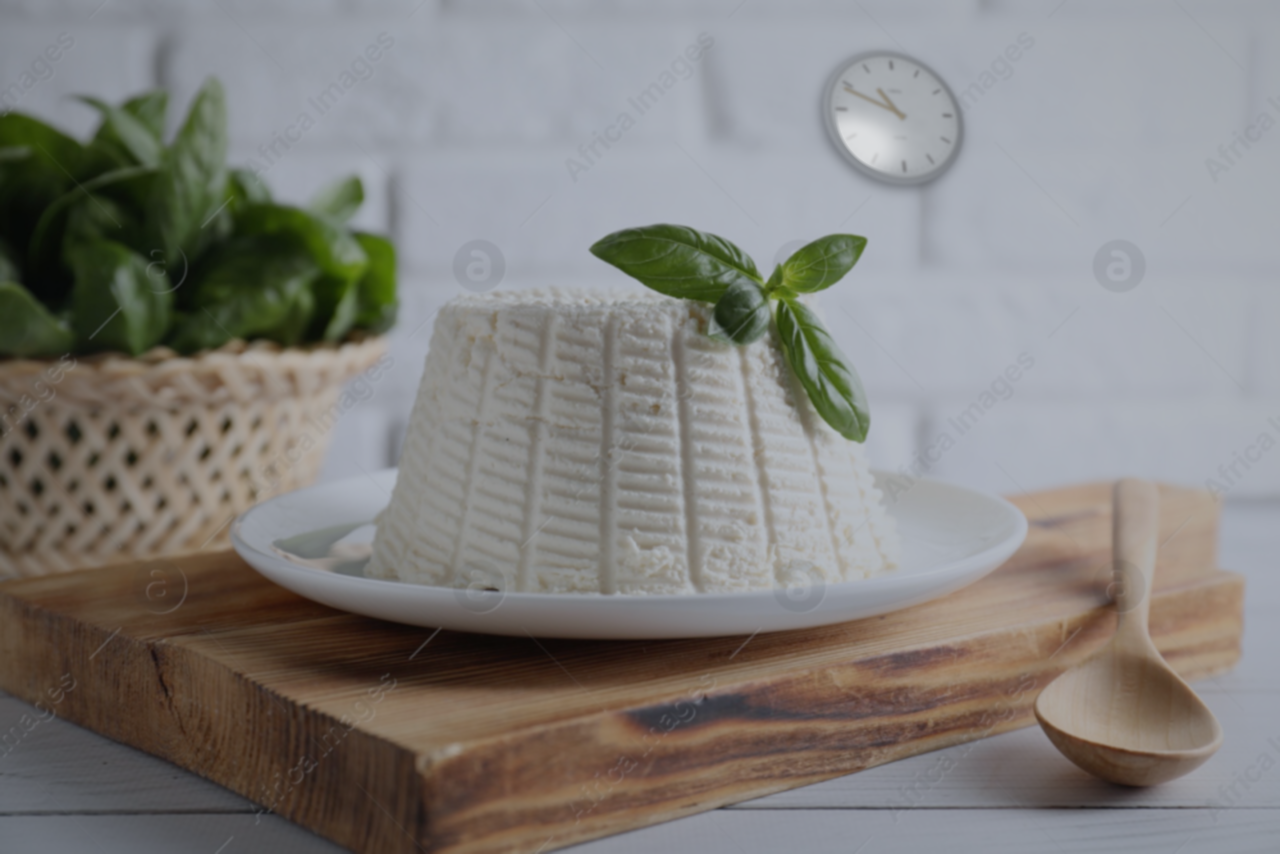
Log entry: {"hour": 10, "minute": 49}
